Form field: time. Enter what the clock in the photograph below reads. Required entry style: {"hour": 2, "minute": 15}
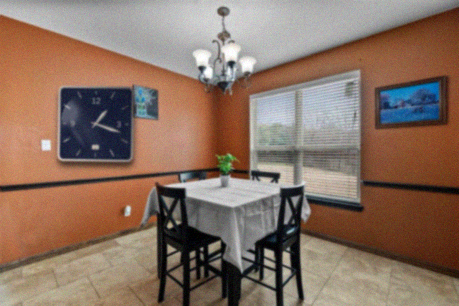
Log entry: {"hour": 1, "minute": 18}
